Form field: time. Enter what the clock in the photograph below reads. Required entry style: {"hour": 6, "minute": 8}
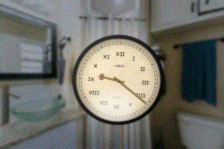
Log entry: {"hour": 9, "minute": 21}
